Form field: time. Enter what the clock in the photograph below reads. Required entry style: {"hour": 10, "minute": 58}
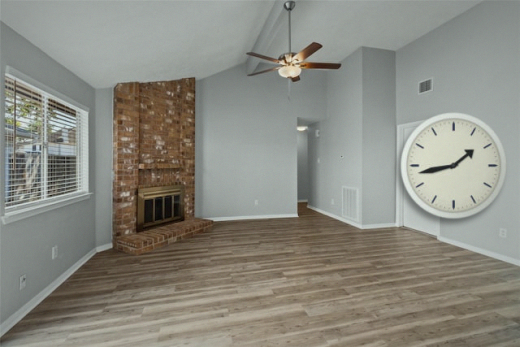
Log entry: {"hour": 1, "minute": 43}
